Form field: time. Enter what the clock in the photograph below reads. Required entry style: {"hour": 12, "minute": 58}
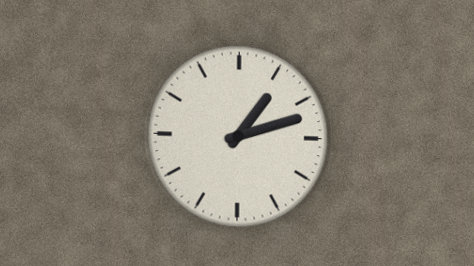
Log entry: {"hour": 1, "minute": 12}
